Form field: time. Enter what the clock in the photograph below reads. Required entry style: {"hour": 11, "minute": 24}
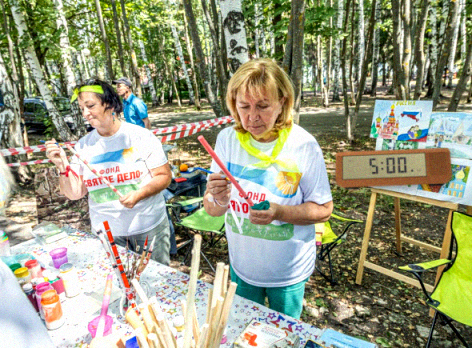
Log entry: {"hour": 5, "minute": 0}
